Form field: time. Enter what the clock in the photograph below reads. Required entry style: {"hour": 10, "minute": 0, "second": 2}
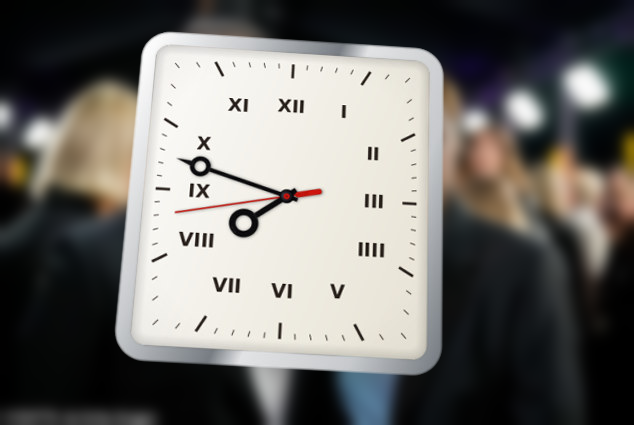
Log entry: {"hour": 7, "minute": 47, "second": 43}
